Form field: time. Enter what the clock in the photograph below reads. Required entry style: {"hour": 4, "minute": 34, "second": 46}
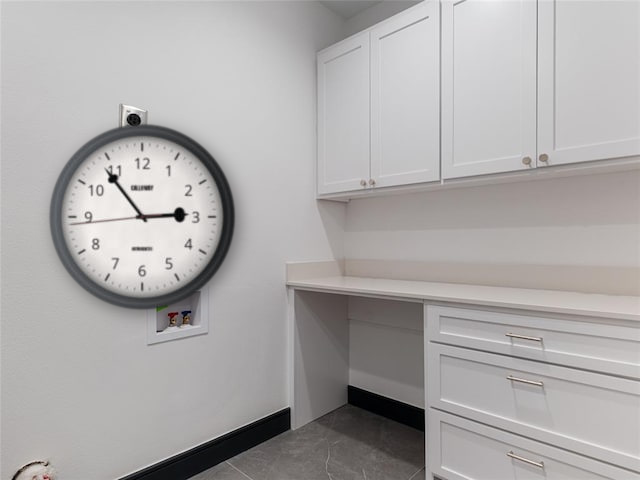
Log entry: {"hour": 2, "minute": 53, "second": 44}
